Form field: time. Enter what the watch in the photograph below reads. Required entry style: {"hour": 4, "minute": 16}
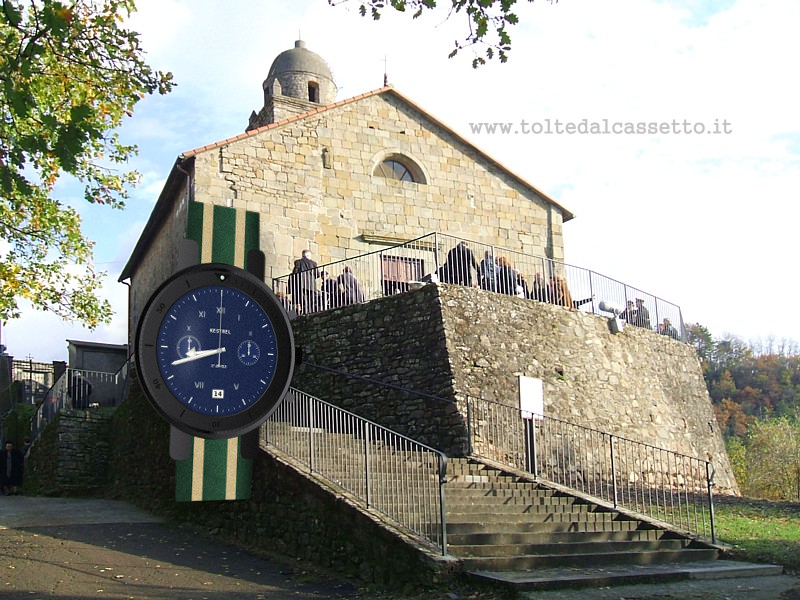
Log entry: {"hour": 8, "minute": 42}
